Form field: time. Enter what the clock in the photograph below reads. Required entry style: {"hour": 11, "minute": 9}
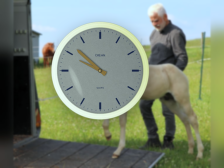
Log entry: {"hour": 9, "minute": 52}
